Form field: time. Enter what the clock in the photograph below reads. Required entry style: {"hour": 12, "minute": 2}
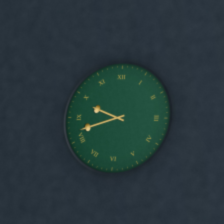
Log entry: {"hour": 9, "minute": 42}
